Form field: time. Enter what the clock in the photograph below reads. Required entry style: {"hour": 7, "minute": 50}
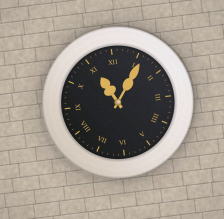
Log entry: {"hour": 11, "minute": 6}
